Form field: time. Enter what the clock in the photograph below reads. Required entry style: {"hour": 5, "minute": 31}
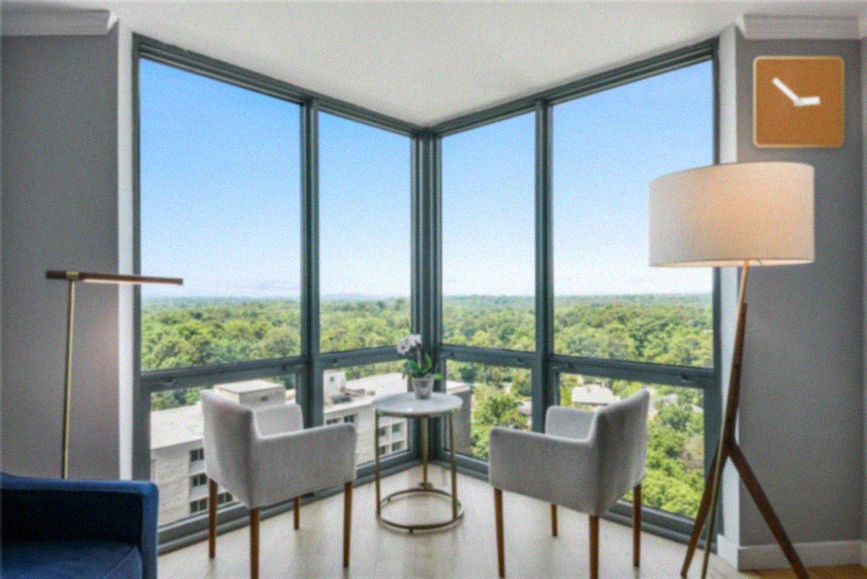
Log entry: {"hour": 2, "minute": 52}
